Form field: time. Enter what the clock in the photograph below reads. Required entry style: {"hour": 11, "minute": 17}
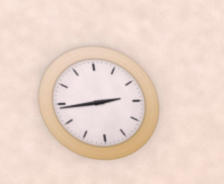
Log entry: {"hour": 2, "minute": 44}
